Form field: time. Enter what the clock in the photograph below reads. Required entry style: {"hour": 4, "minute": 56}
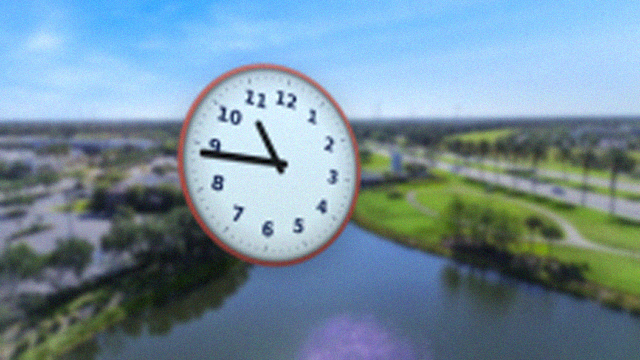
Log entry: {"hour": 10, "minute": 44}
